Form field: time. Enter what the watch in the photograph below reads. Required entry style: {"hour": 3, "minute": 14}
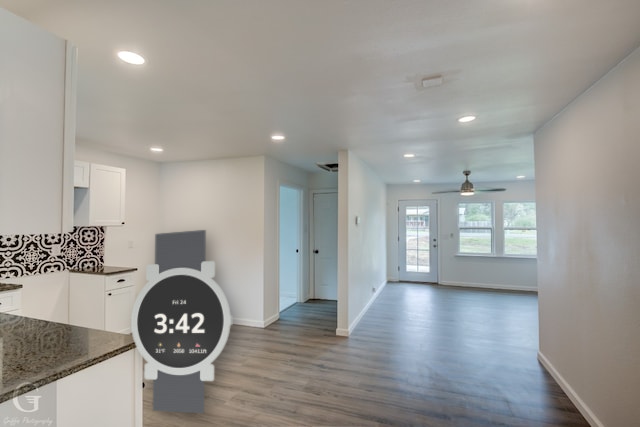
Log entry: {"hour": 3, "minute": 42}
